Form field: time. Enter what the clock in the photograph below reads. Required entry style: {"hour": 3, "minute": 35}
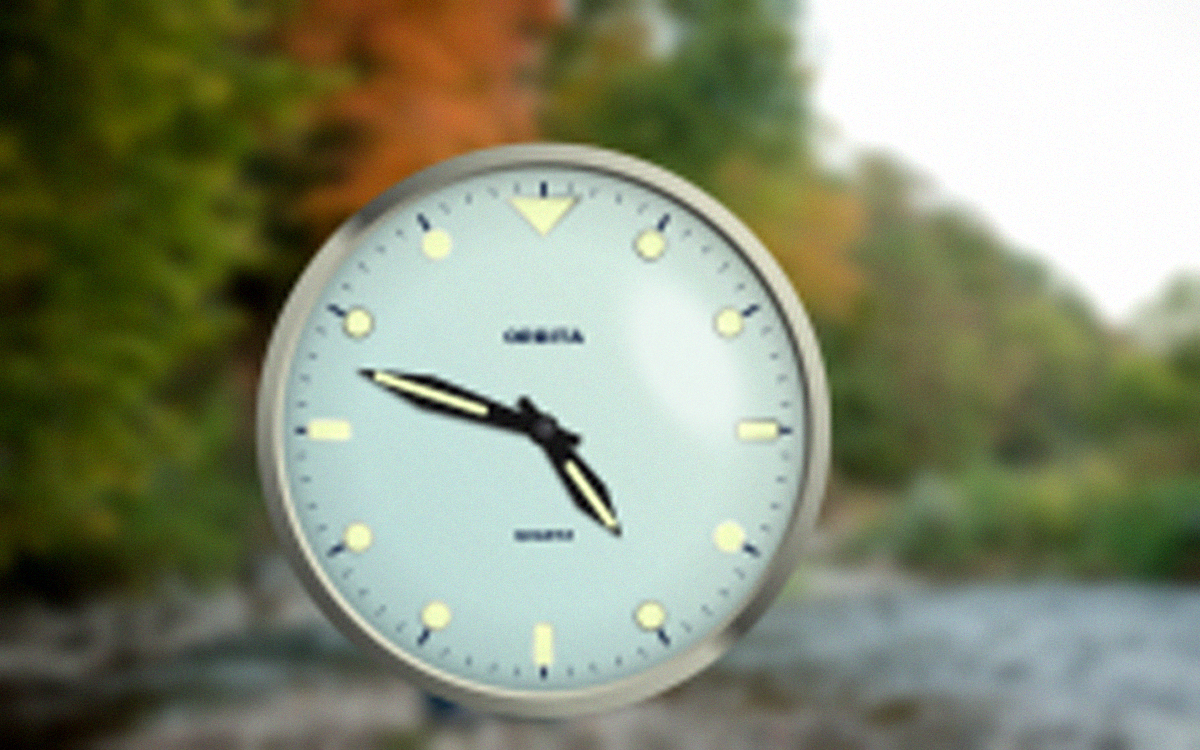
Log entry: {"hour": 4, "minute": 48}
